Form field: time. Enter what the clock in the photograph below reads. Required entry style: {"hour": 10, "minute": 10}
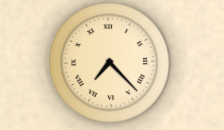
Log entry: {"hour": 7, "minute": 23}
